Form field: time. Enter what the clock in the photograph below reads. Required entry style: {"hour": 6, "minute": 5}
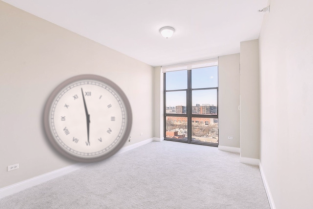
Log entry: {"hour": 5, "minute": 58}
